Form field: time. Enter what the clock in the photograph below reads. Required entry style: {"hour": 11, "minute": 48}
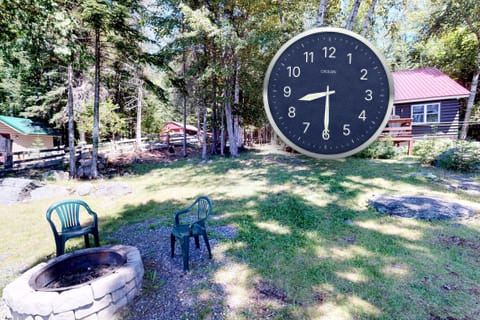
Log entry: {"hour": 8, "minute": 30}
